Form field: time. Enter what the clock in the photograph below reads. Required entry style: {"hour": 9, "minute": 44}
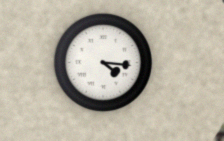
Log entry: {"hour": 4, "minute": 16}
